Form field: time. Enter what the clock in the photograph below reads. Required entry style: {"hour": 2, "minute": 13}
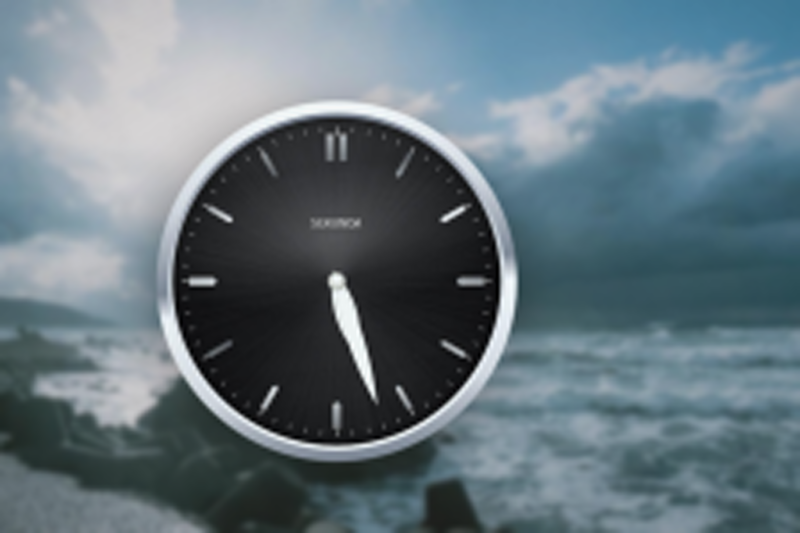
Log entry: {"hour": 5, "minute": 27}
